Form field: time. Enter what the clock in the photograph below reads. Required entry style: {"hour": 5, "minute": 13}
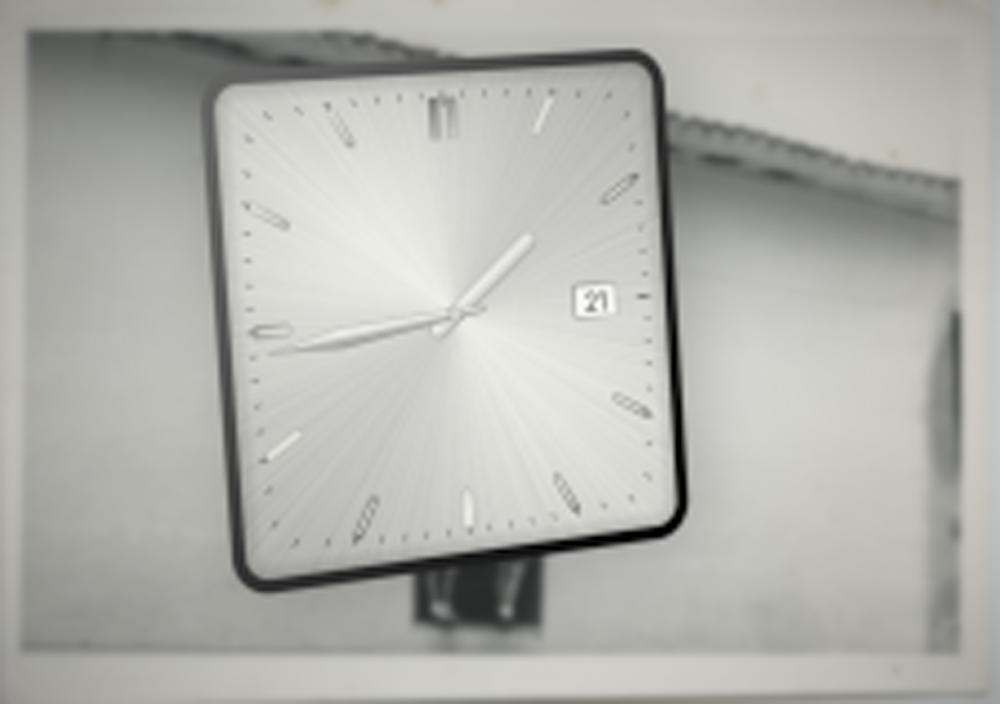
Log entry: {"hour": 1, "minute": 44}
